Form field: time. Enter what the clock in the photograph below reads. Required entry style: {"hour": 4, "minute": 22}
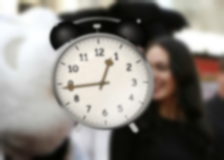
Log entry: {"hour": 12, "minute": 44}
